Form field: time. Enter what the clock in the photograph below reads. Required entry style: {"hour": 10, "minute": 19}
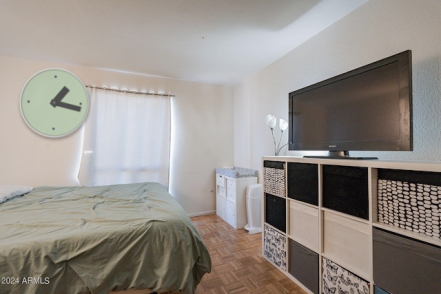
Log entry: {"hour": 1, "minute": 17}
